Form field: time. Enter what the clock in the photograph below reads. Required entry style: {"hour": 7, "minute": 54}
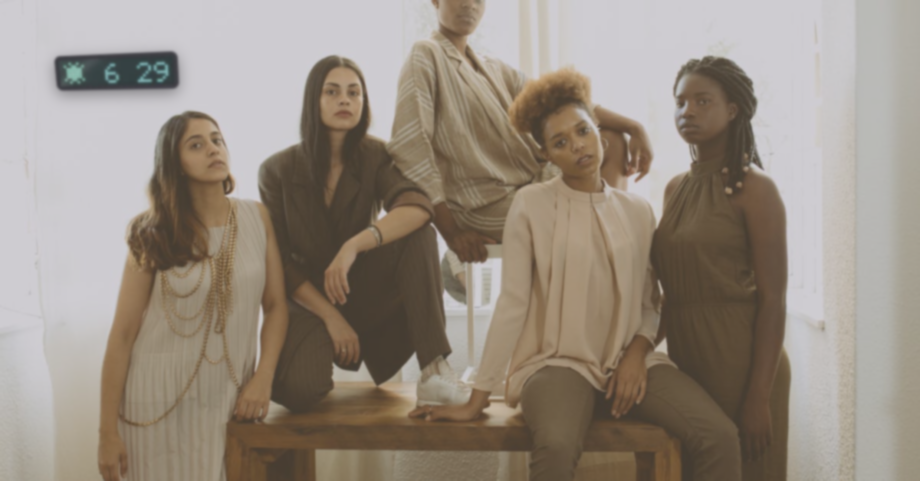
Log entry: {"hour": 6, "minute": 29}
